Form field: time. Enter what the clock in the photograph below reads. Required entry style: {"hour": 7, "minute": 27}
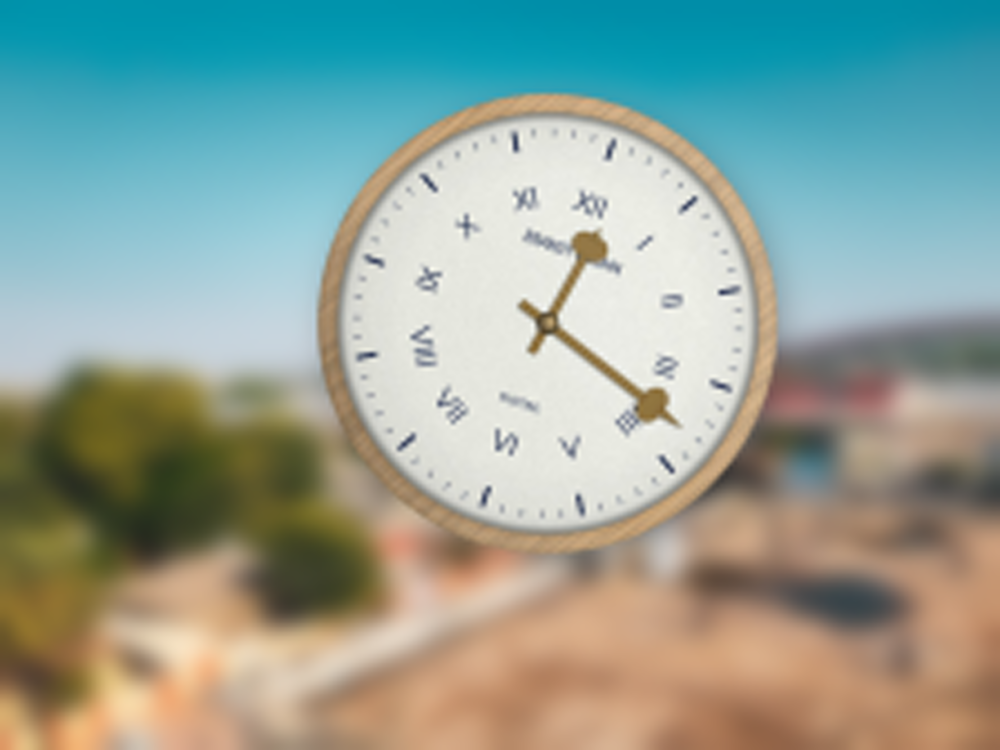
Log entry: {"hour": 12, "minute": 18}
